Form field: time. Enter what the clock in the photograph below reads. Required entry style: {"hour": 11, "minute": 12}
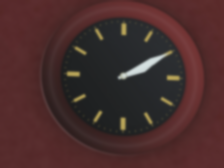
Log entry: {"hour": 2, "minute": 10}
